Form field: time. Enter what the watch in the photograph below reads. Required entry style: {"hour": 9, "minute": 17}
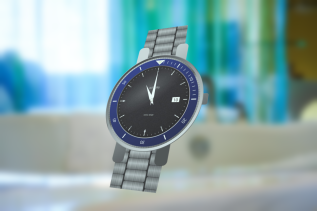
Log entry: {"hour": 11, "minute": 0}
